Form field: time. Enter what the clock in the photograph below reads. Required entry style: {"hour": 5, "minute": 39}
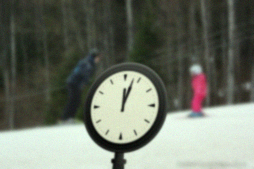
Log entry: {"hour": 12, "minute": 3}
